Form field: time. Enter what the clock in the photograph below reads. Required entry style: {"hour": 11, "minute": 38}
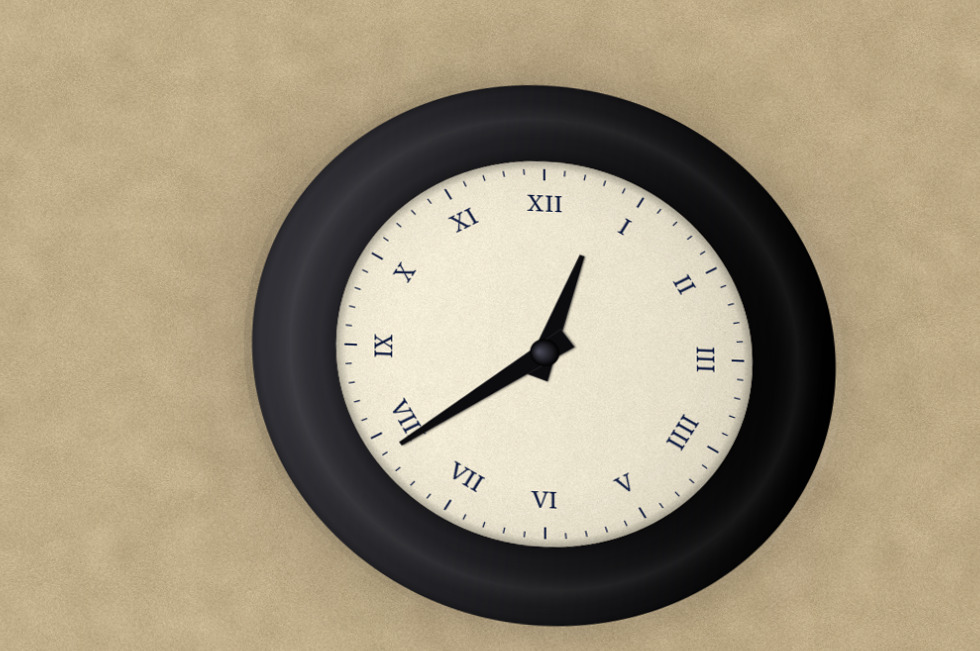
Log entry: {"hour": 12, "minute": 39}
